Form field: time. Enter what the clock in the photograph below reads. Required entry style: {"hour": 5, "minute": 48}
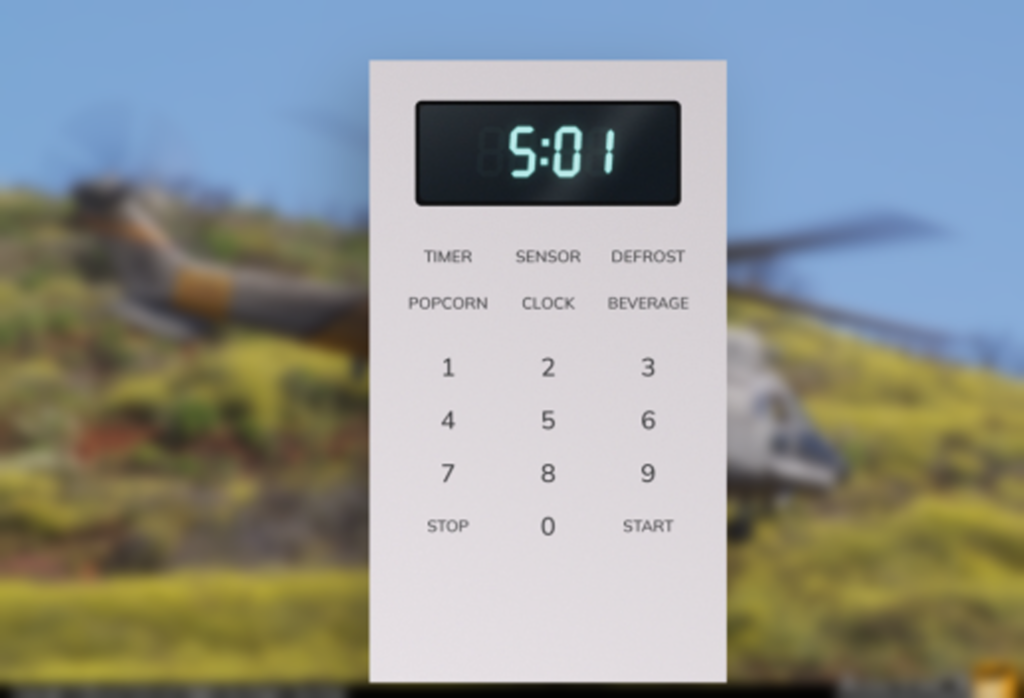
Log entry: {"hour": 5, "minute": 1}
